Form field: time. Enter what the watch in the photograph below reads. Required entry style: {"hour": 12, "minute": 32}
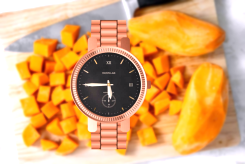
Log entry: {"hour": 5, "minute": 45}
